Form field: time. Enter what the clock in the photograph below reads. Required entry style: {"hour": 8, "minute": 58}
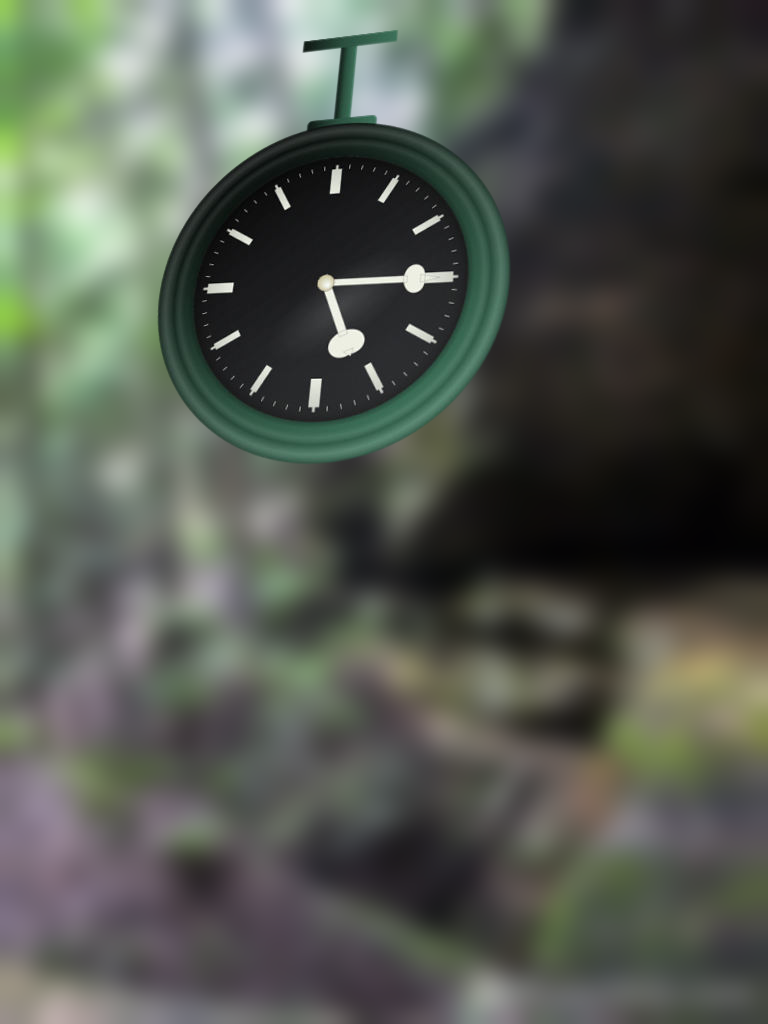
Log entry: {"hour": 5, "minute": 15}
